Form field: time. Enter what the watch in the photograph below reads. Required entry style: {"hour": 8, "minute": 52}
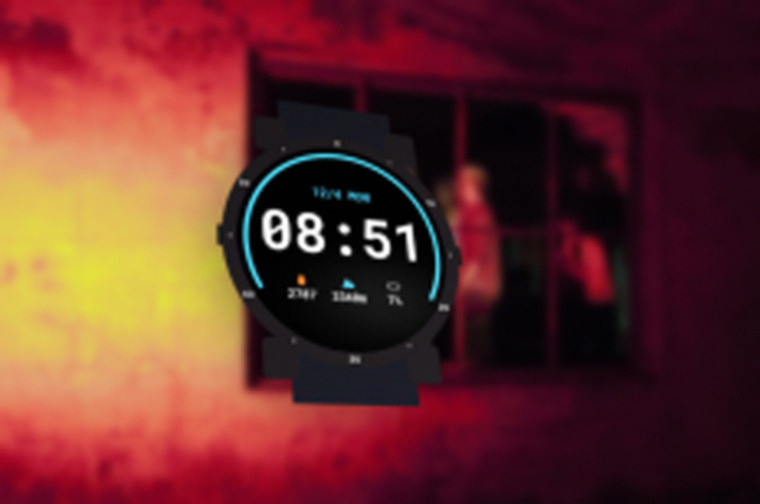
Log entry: {"hour": 8, "minute": 51}
